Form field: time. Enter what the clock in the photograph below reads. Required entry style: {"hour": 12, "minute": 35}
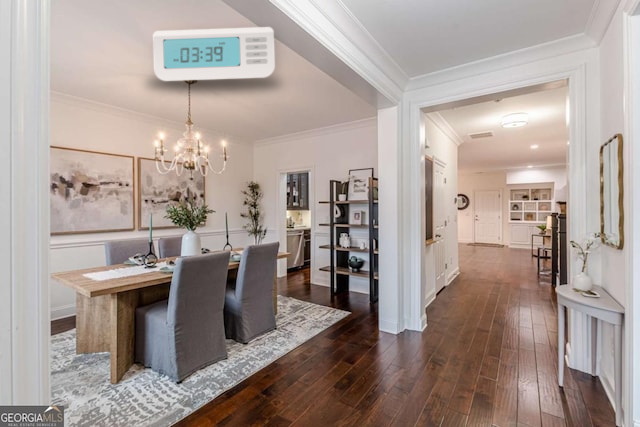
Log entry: {"hour": 3, "minute": 39}
